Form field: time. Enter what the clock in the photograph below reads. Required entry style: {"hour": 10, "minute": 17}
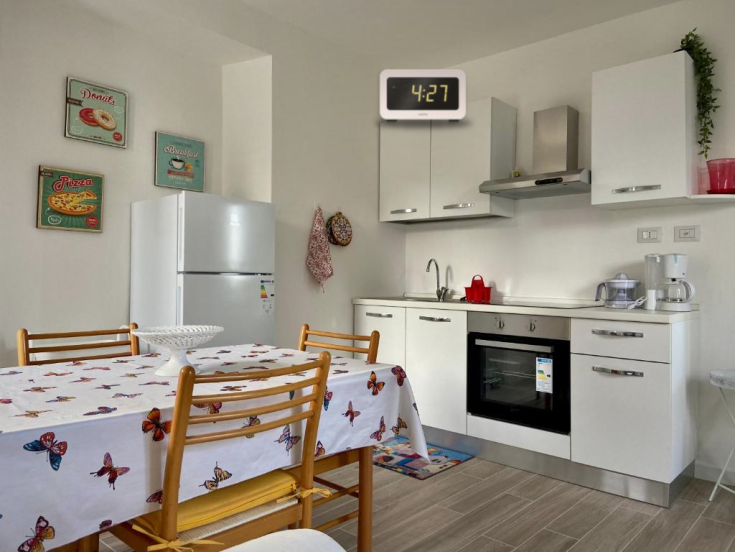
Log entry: {"hour": 4, "minute": 27}
